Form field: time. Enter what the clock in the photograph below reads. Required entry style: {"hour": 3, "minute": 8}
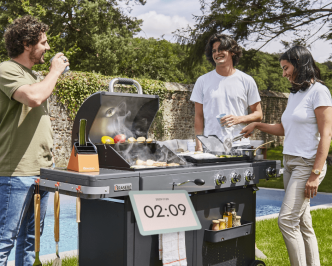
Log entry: {"hour": 2, "minute": 9}
